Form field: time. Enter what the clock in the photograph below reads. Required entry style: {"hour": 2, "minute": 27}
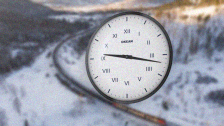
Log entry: {"hour": 9, "minute": 17}
